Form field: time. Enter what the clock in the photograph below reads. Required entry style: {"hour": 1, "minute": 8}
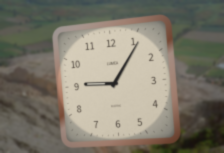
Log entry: {"hour": 9, "minute": 6}
